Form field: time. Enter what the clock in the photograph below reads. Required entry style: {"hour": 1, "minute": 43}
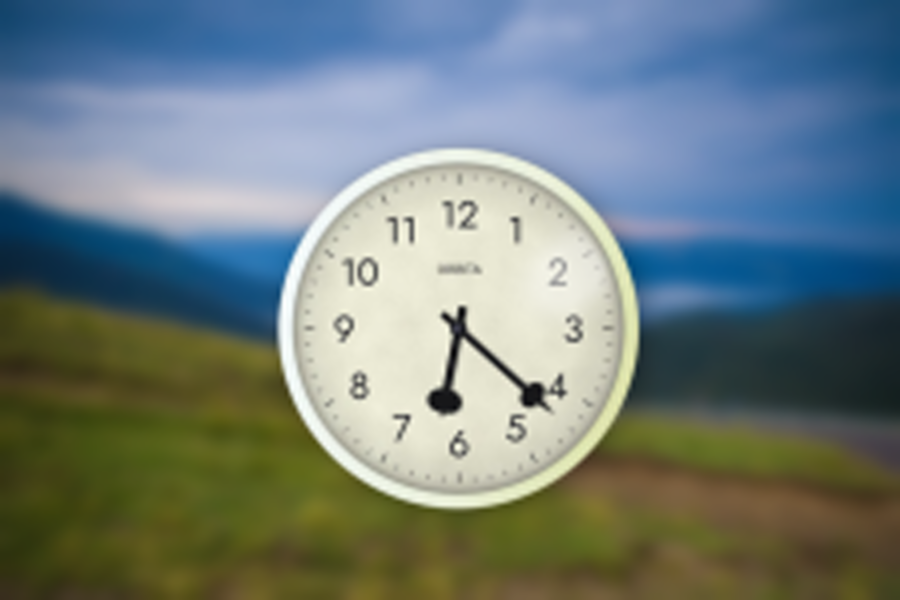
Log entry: {"hour": 6, "minute": 22}
